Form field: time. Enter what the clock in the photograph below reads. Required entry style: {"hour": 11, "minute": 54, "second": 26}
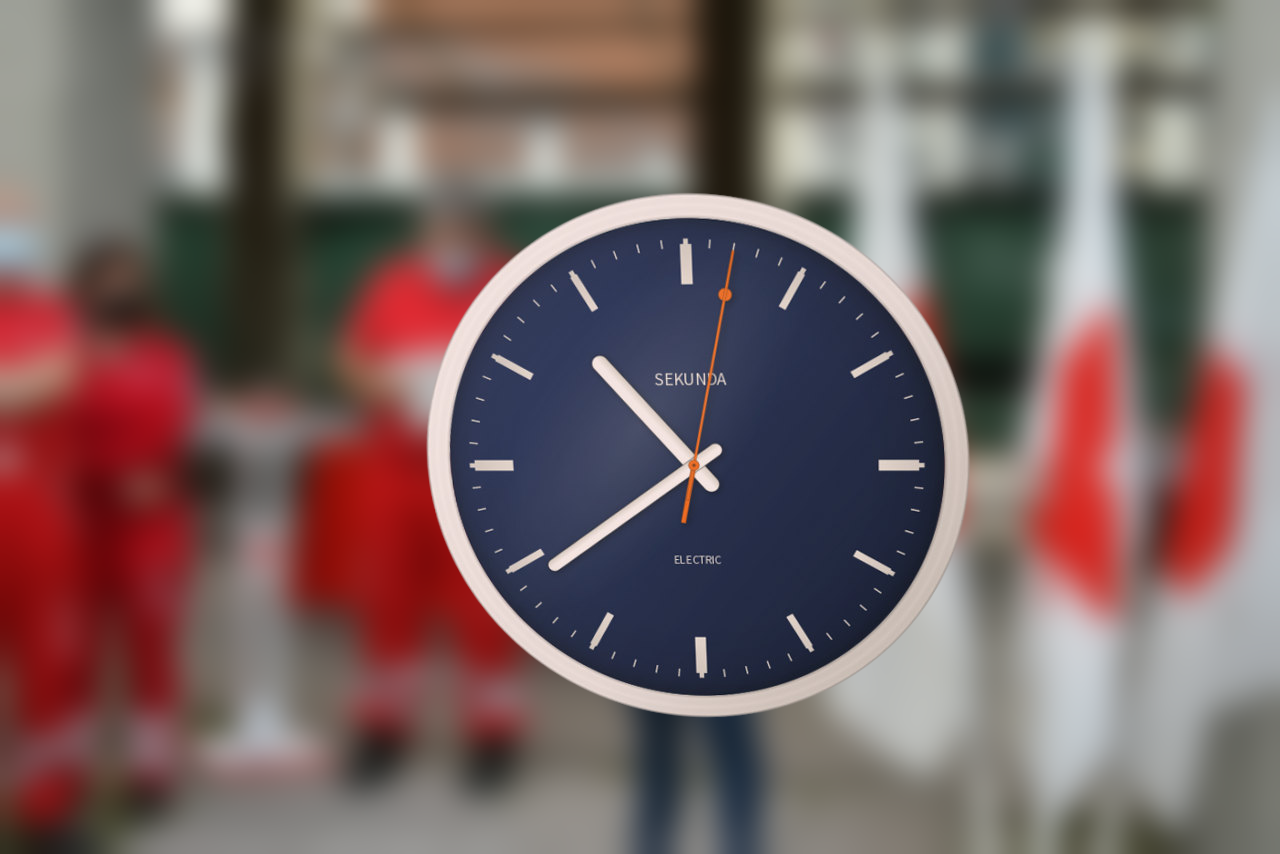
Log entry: {"hour": 10, "minute": 39, "second": 2}
